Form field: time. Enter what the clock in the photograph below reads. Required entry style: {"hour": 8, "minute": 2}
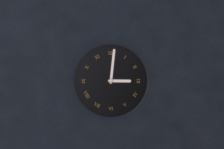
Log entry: {"hour": 3, "minute": 1}
